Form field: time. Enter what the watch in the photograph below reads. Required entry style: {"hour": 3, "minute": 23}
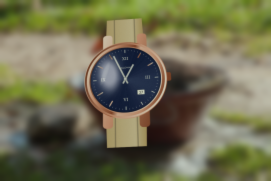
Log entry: {"hour": 12, "minute": 56}
